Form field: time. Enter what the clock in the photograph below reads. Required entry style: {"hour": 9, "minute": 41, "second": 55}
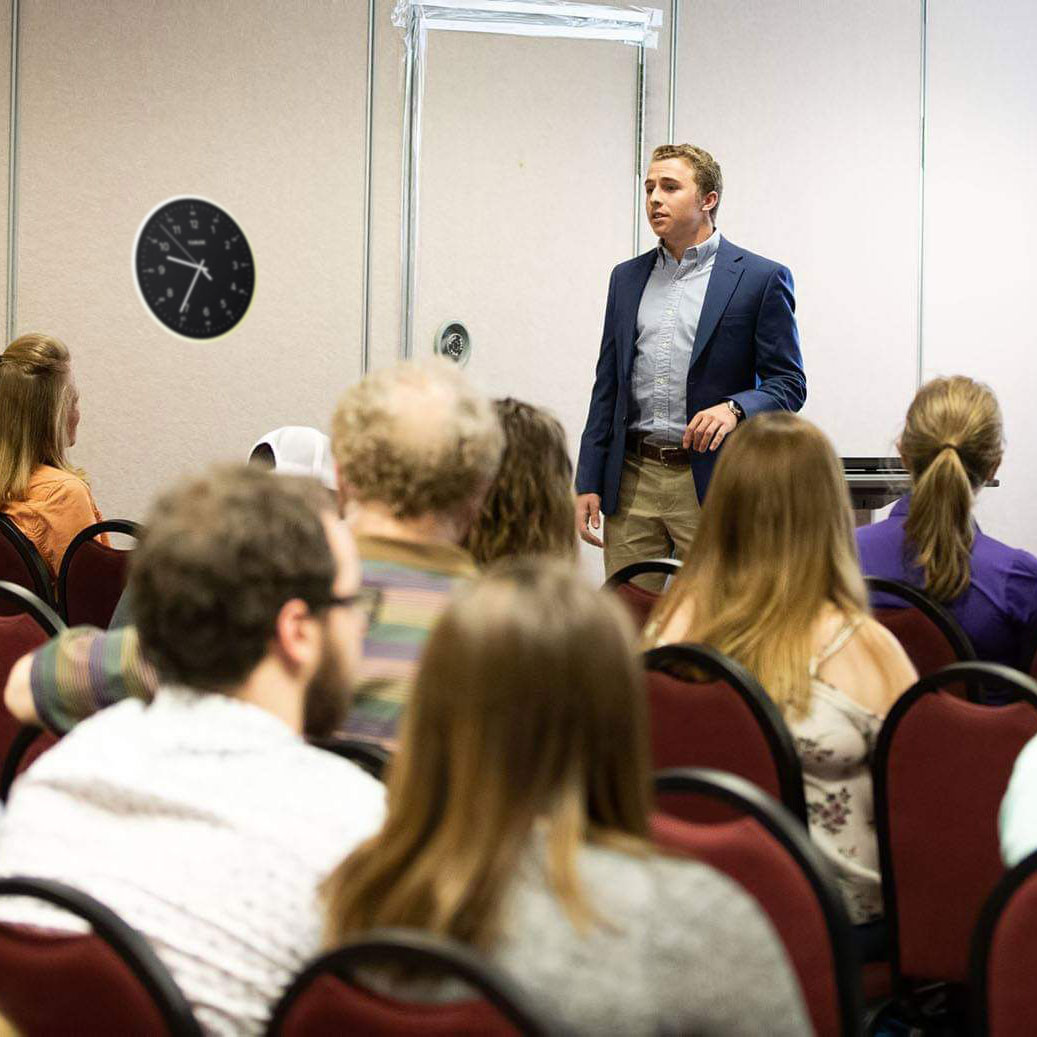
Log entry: {"hour": 9, "minute": 35, "second": 53}
